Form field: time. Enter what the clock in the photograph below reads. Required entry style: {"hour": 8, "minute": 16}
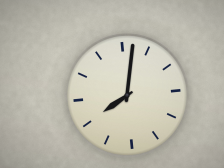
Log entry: {"hour": 8, "minute": 2}
